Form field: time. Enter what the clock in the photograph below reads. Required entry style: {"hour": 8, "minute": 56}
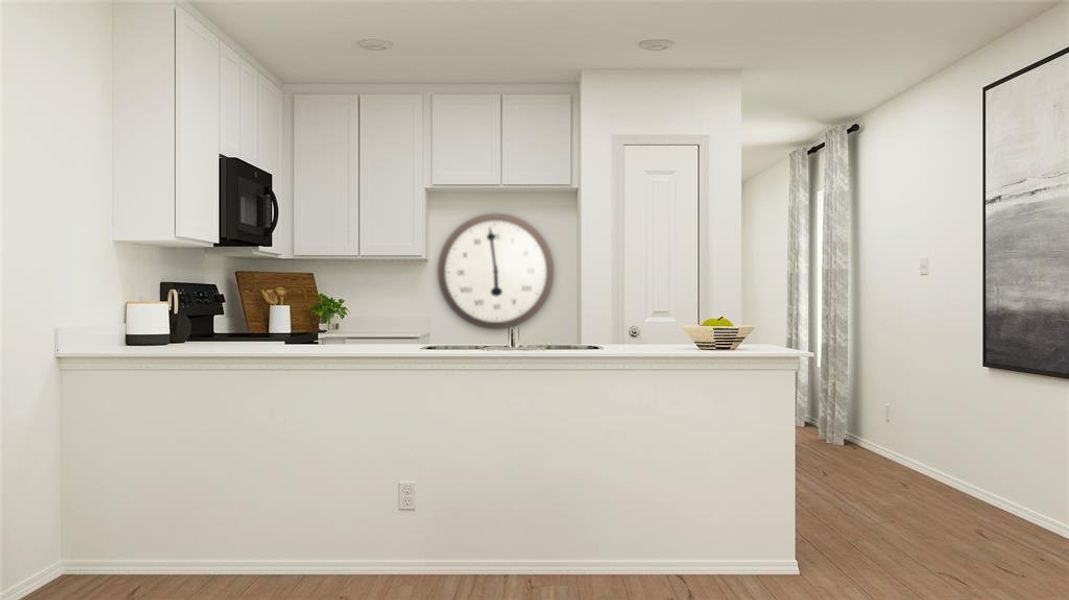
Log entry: {"hour": 5, "minute": 59}
